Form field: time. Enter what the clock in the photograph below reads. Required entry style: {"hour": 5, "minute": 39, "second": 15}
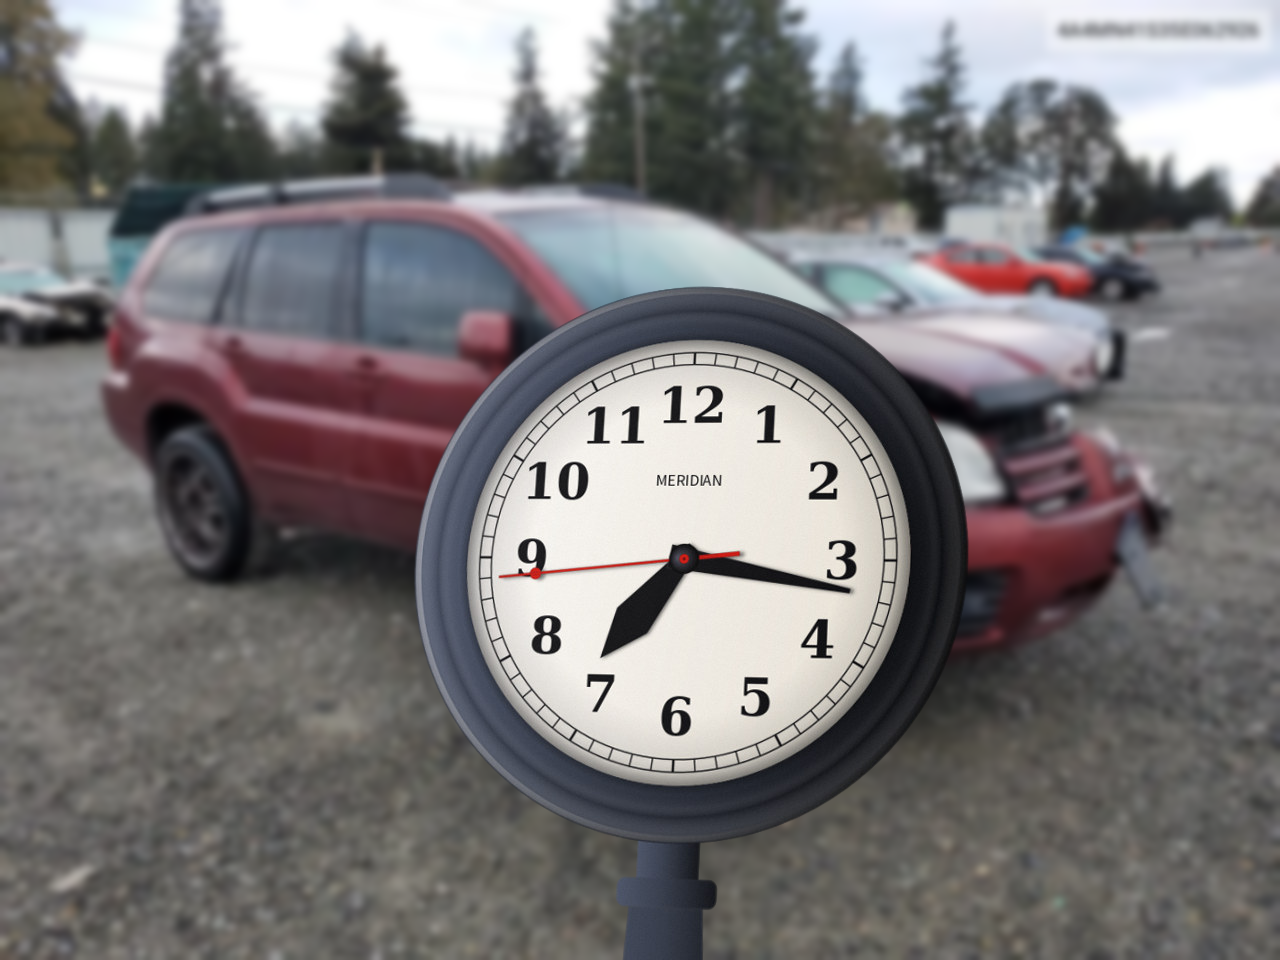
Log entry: {"hour": 7, "minute": 16, "second": 44}
